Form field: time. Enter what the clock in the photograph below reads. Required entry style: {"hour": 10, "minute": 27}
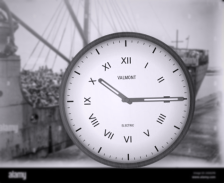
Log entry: {"hour": 10, "minute": 15}
